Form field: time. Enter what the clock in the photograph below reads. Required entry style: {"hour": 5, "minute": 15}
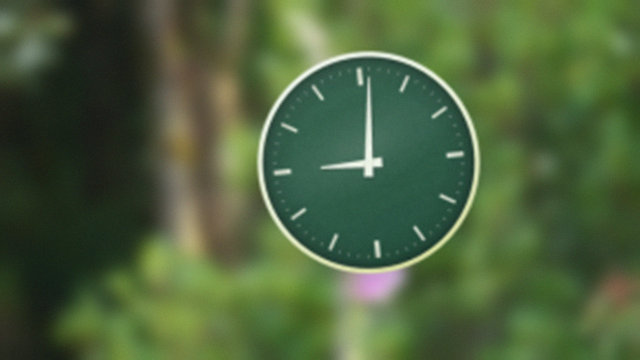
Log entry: {"hour": 9, "minute": 1}
